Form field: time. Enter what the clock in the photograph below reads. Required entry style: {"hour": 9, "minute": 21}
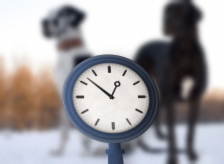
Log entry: {"hour": 12, "minute": 52}
